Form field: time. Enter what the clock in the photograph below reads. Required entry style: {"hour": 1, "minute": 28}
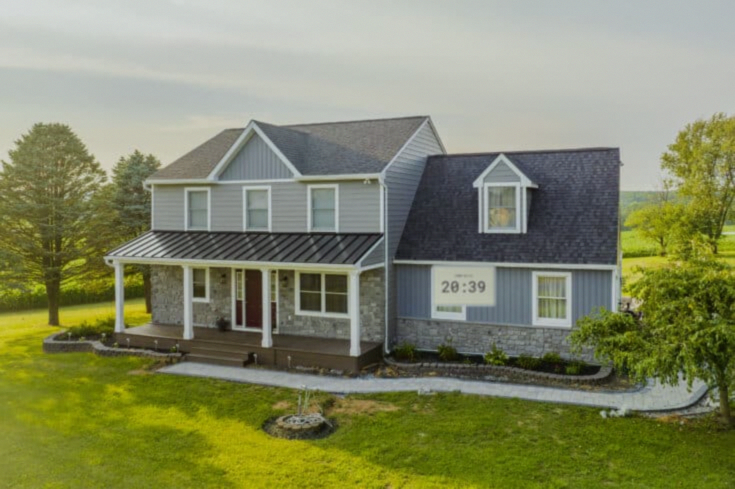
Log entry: {"hour": 20, "minute": 39}
